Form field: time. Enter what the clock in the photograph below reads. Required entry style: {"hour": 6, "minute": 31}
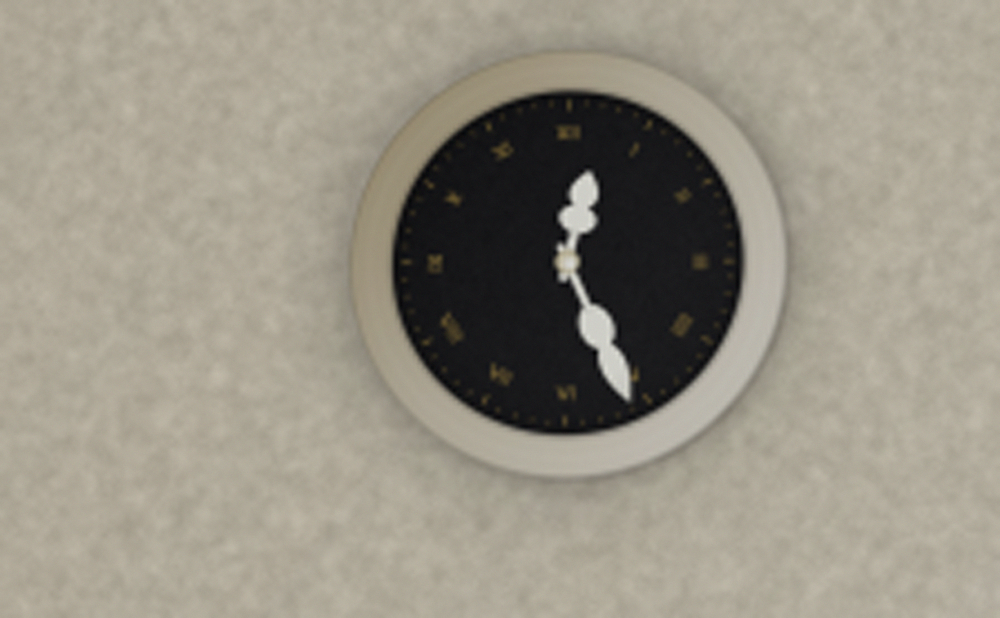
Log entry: {"hour": 12, "minute": 26}
